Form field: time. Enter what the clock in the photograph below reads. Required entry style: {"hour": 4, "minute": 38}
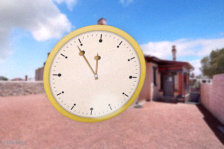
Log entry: {"hour": 11, "minute": 54}
